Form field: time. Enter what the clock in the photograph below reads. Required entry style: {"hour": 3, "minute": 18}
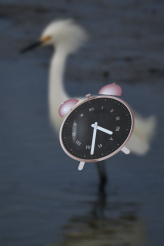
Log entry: {"hour": 4, "minute": 33}
